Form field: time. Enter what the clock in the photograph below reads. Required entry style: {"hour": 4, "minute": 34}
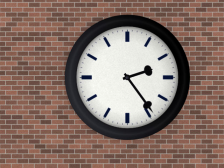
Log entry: {"hour": 2, "minute": 24}
